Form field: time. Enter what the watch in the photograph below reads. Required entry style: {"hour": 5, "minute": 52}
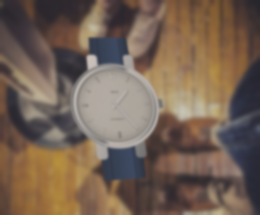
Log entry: {"hour": 1, "minute": 24}
